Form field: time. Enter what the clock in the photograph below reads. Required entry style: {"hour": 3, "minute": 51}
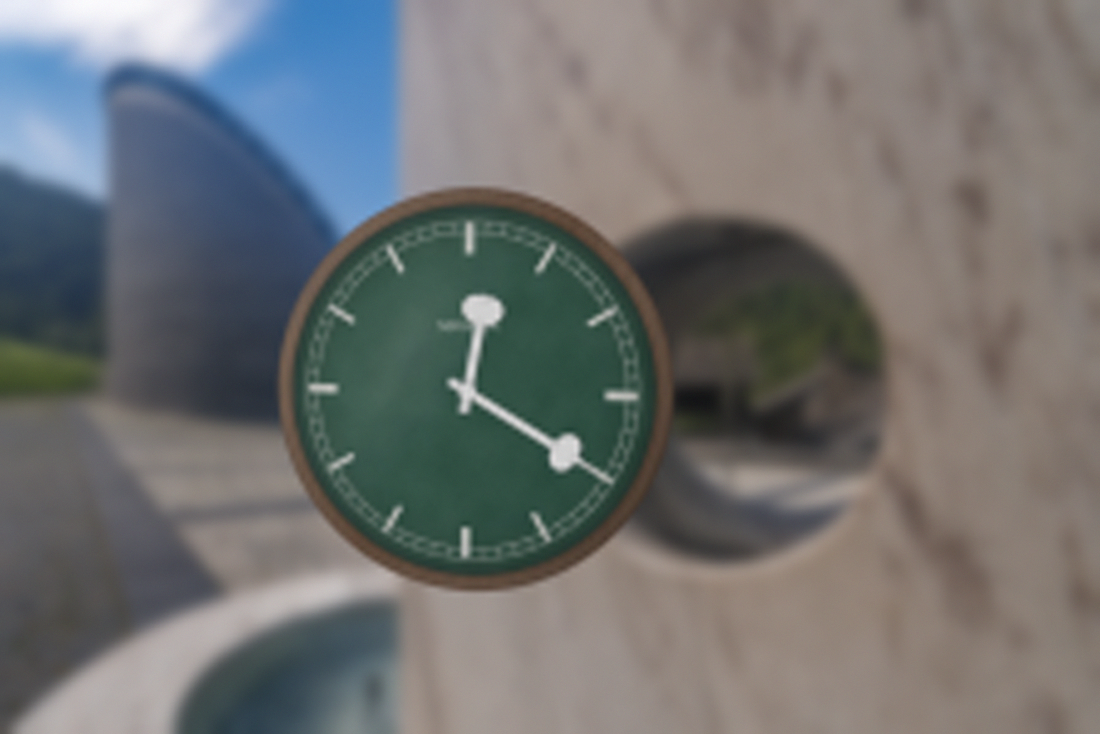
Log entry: {"hour": 12, "minute": 20}
